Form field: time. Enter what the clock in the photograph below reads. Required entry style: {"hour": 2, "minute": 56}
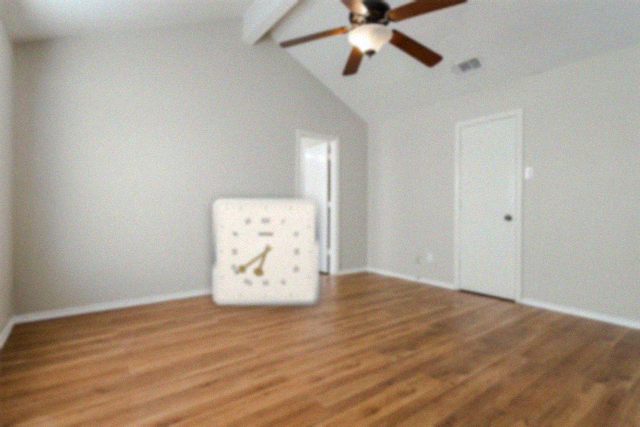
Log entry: {"hour": 6, "minute": 39}
